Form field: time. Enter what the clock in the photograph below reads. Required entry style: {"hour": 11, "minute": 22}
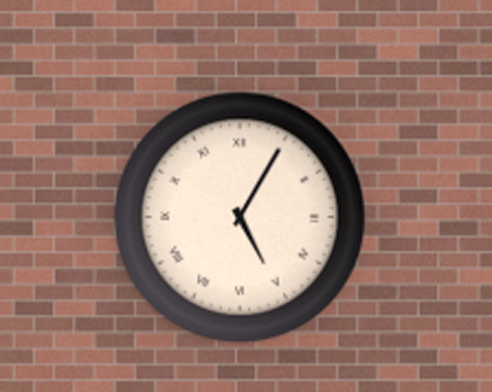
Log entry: {"hour": 5, "minute": 5}
